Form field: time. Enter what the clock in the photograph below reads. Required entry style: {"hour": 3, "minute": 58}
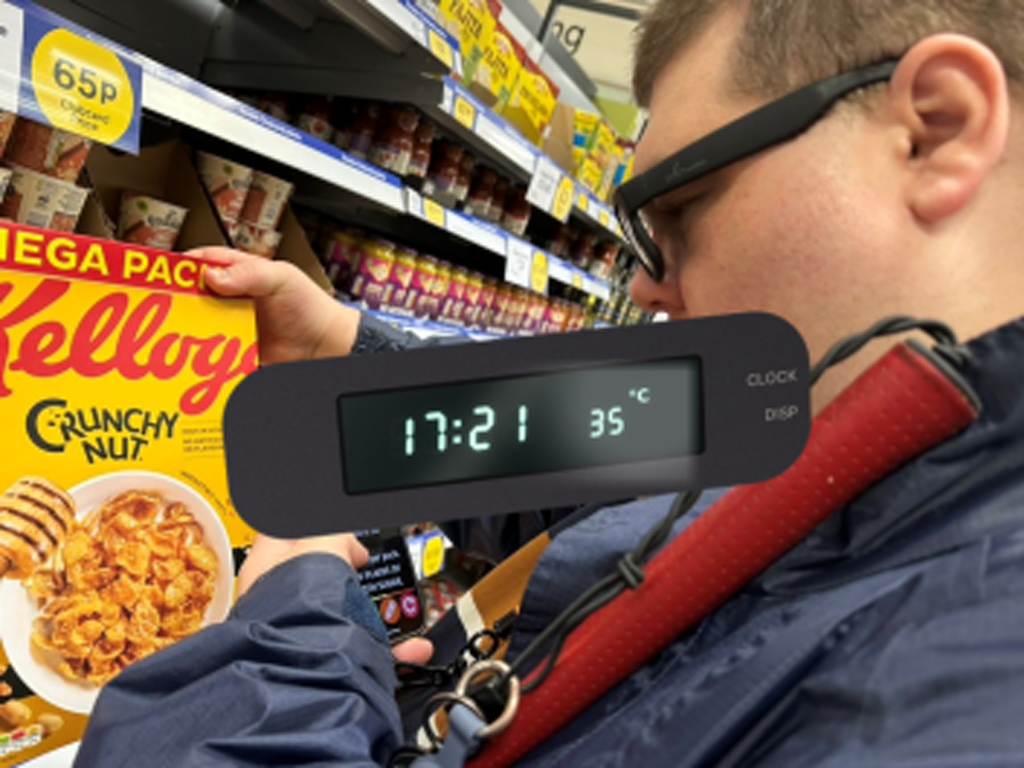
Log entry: {"hour": 17, "minute": 21}
